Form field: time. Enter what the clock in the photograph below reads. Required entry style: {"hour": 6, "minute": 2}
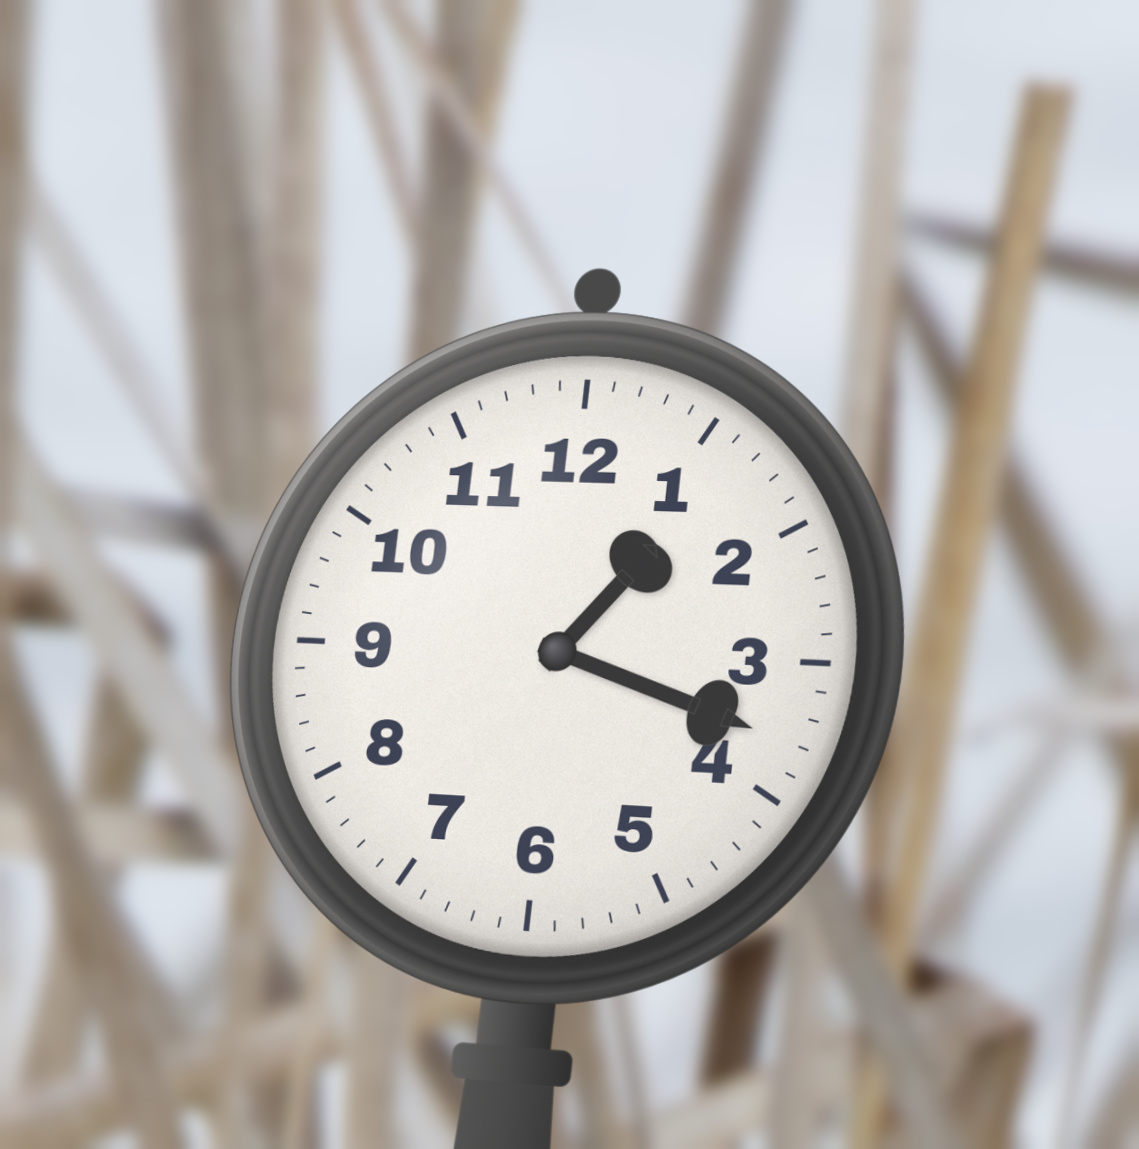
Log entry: {"hour": 1, "minute": 18}
